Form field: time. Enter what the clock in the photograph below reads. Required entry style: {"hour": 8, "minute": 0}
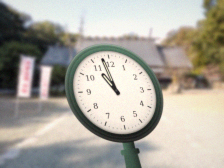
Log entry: {"hour": 10, "minute": 58}
